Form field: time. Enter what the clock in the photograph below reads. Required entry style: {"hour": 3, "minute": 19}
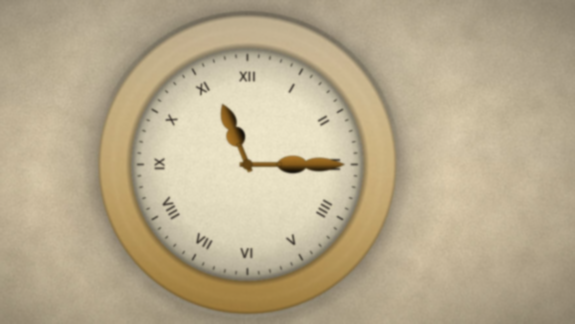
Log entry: {"hour": 11, "minute": 15}
